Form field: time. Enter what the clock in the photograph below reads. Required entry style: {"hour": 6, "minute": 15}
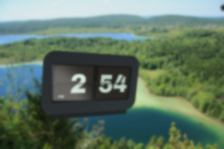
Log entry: {"hour": 2, "minute": 54}
